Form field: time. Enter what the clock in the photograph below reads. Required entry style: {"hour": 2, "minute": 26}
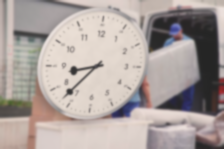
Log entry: {"hour": 8, "minute": 37}
